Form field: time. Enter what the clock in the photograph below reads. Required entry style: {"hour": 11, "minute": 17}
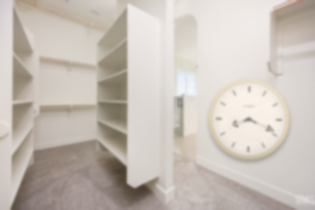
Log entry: {"hour": 8, "minute": 19}
